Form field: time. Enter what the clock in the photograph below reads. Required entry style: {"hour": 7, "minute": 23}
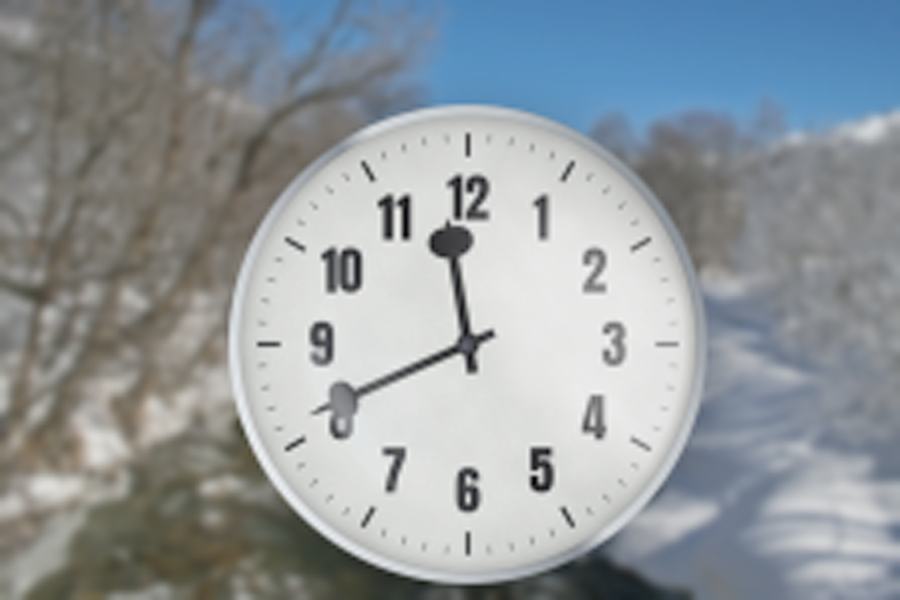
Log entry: {"hour": 11, "minute": 41}
